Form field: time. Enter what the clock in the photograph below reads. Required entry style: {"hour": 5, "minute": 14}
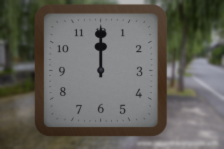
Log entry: {"hour": 12, "minute": 0}
